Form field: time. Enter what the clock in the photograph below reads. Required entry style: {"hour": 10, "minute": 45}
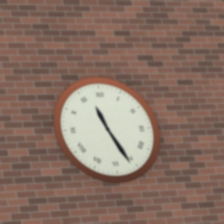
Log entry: {"hour": 11, "minute": 26}
